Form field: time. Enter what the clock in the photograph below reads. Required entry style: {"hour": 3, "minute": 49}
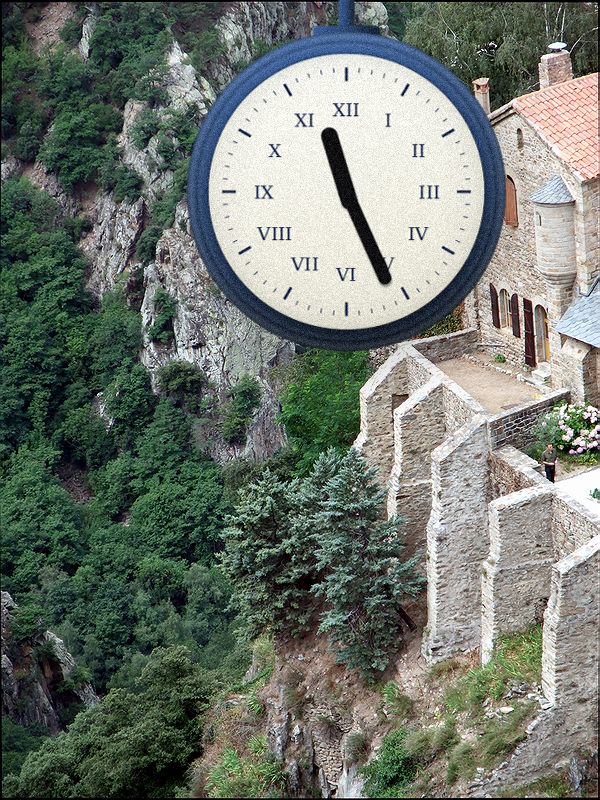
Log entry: {"hour": 11, "minute": 26}
